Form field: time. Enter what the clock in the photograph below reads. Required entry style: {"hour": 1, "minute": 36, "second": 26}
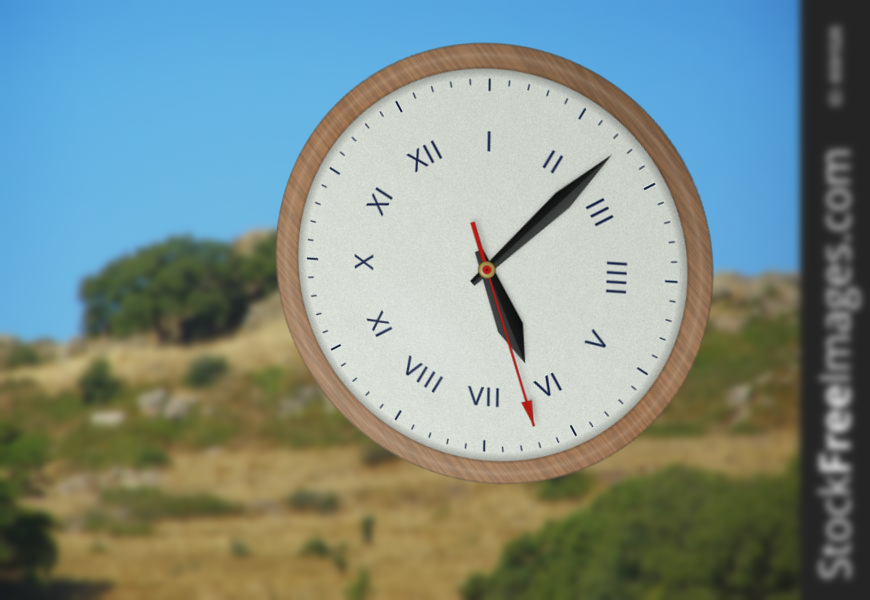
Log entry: {"hour": 6, "minute": 12, "second": 32}
